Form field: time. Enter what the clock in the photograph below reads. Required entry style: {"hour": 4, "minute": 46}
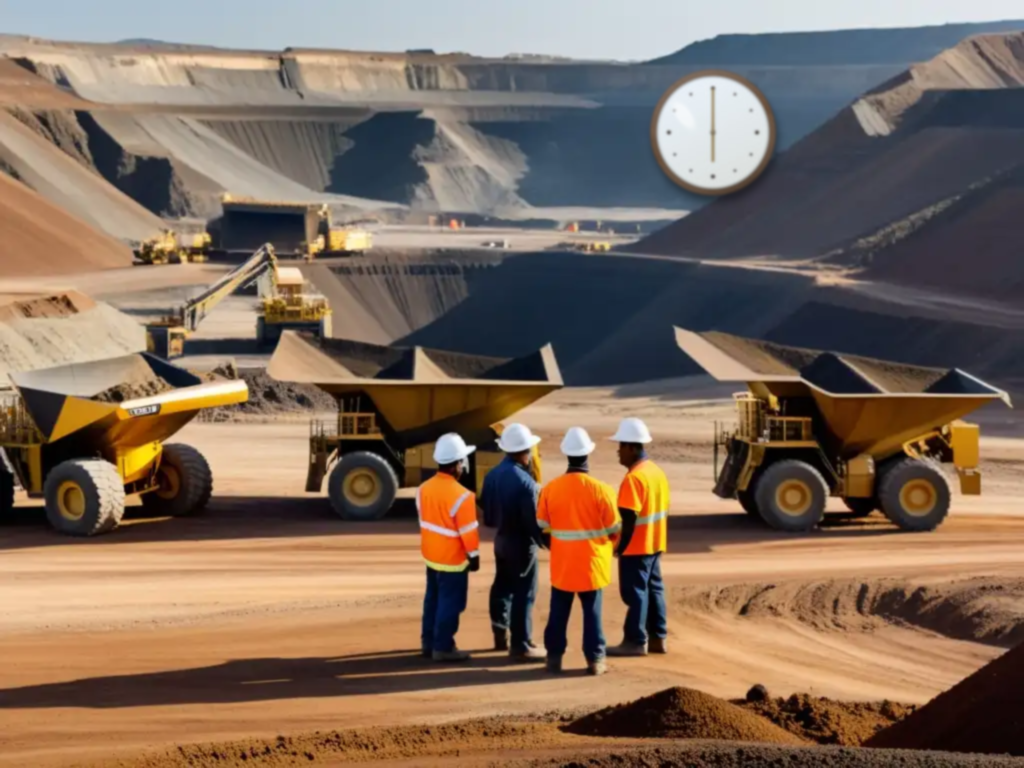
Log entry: {"hour": 6, "minute": 0}
